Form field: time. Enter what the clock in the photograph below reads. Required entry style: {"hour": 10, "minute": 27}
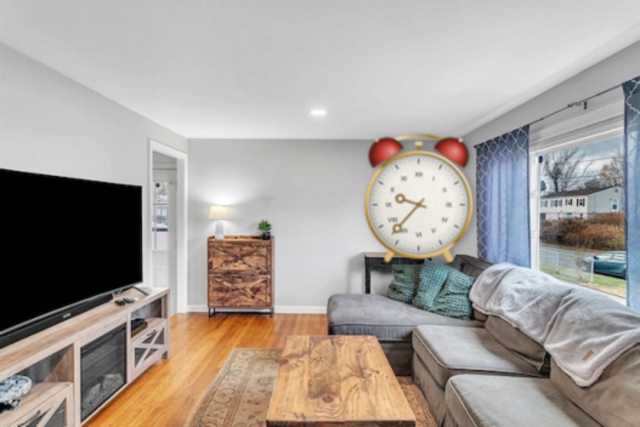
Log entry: {"hour": 9, "minute": 37}
